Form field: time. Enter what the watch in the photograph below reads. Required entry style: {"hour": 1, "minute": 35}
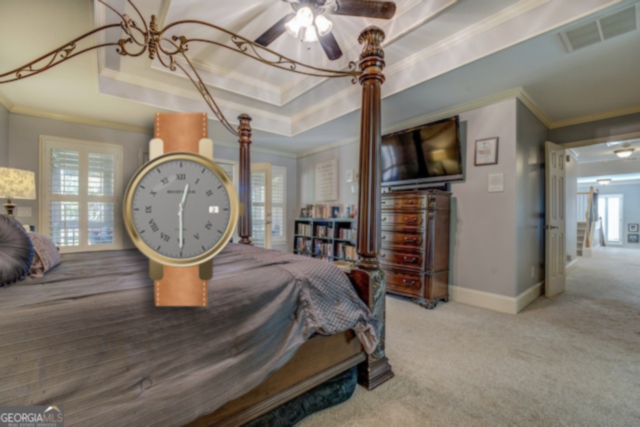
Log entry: {"hour": 12, "minute": 30}
